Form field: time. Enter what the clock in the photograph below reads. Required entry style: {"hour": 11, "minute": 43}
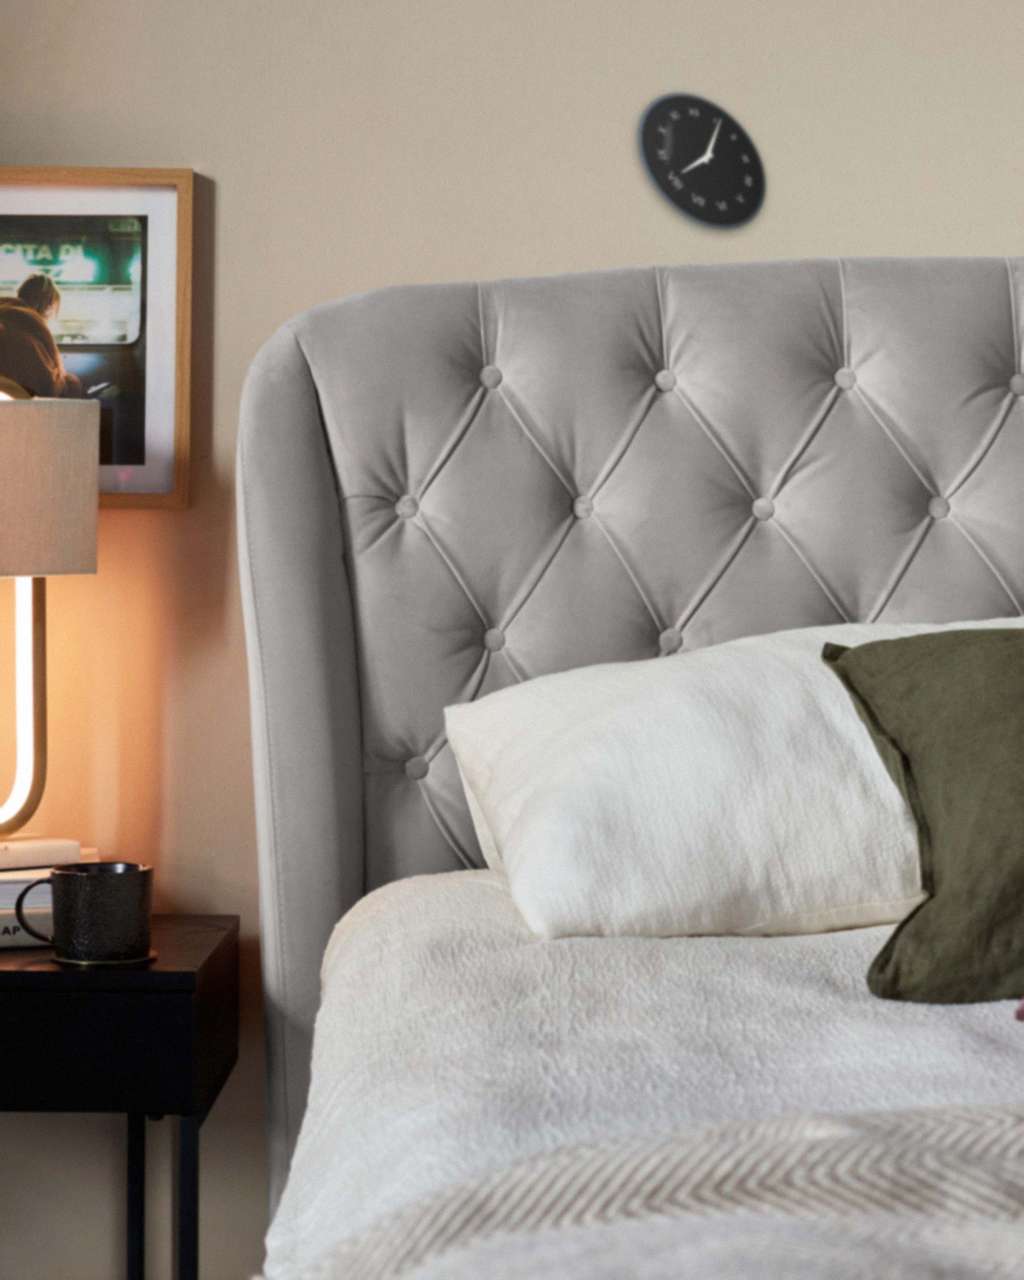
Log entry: {"hour": 8, "minute": 6}
